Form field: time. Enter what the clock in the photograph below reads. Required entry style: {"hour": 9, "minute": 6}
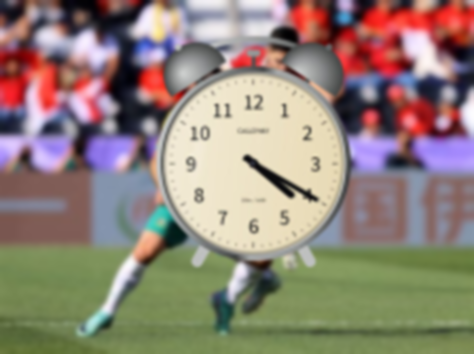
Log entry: {"hour": 4, "minute": 20}
